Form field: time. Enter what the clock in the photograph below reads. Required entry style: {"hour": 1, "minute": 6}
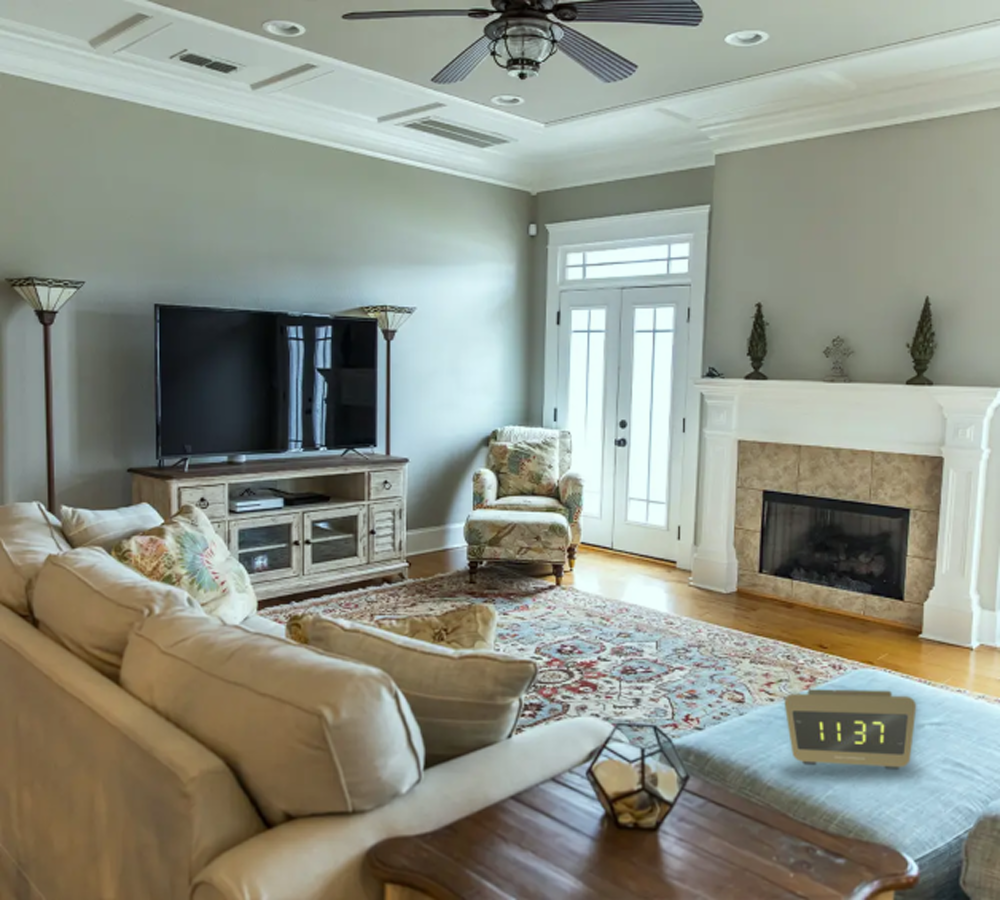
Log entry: {"hour": 11, "minute": 37}
